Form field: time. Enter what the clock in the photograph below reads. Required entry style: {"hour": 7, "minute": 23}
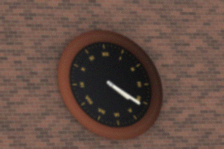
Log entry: {"hour": 4, "minute": 21}
